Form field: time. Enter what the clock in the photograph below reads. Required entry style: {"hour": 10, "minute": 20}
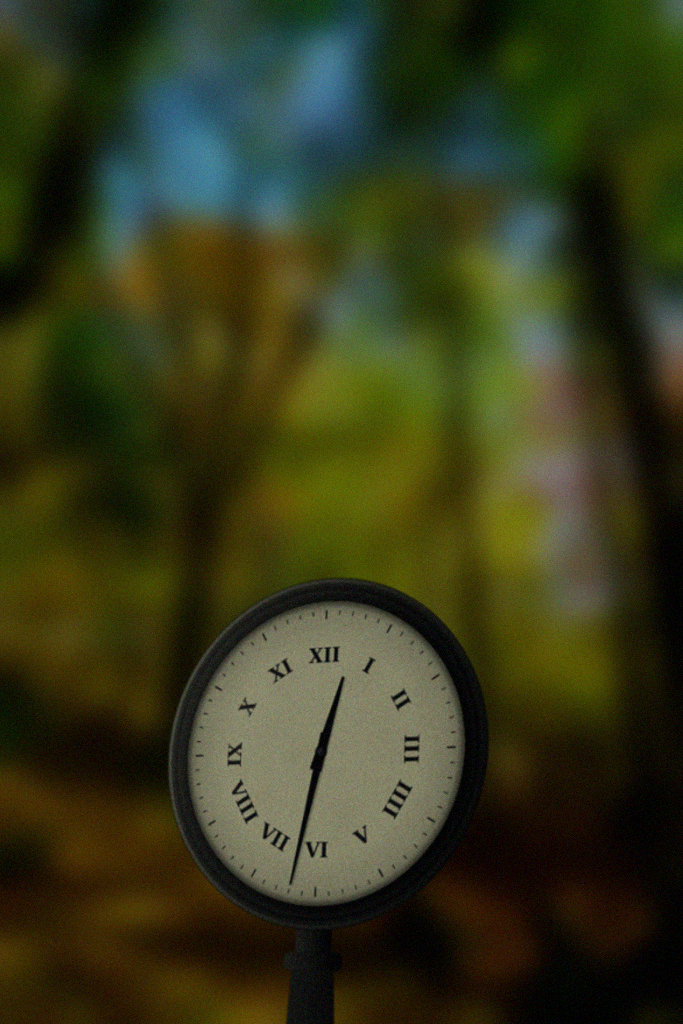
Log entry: {"hour": 12, "minute": 32}
